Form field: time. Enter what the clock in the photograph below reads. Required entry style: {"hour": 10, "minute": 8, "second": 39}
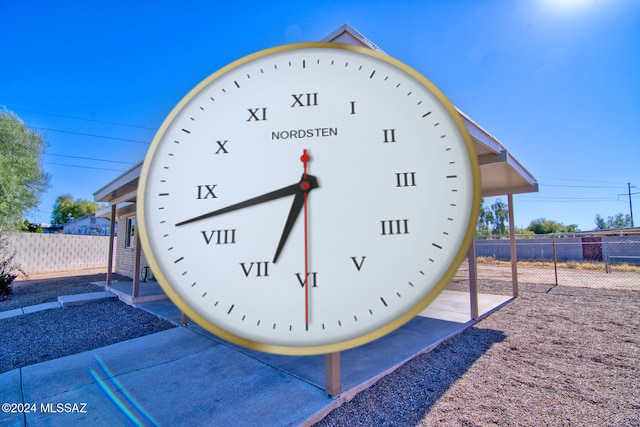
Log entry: {"hour": 6, "minute": 42, "second": 30}
